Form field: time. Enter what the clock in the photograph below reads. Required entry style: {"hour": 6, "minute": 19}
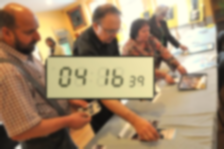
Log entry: {"hour": 4, "minute": 16}
